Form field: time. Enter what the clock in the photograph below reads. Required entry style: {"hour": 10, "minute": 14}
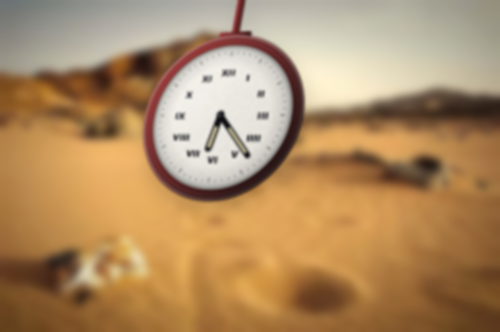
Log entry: {"hour": 6, "minute": 23}
